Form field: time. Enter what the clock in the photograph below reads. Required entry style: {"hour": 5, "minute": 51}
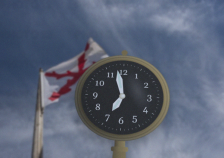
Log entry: {"hour": 6, "minute": 58}
